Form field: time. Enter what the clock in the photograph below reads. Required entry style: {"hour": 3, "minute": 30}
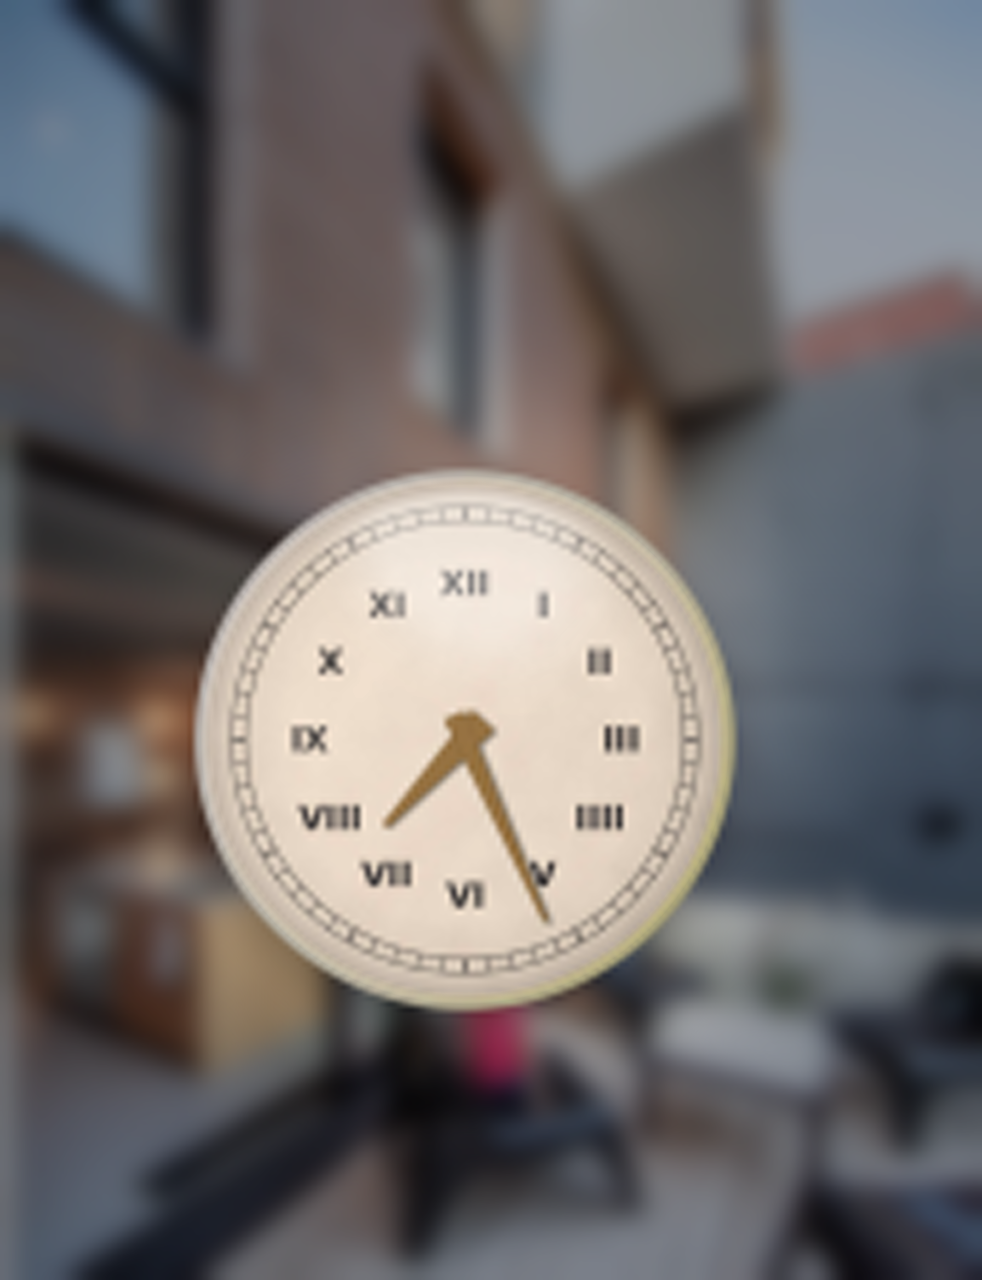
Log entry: {"hour": 7, "minute": 26}
